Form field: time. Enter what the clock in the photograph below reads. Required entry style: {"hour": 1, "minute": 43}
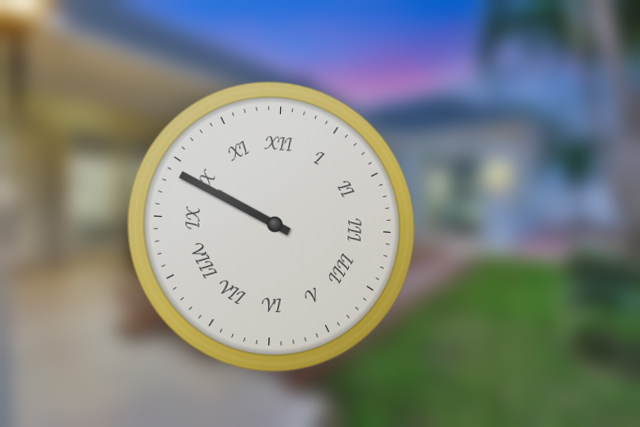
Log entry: {"hour": 9, "minute": 49}
